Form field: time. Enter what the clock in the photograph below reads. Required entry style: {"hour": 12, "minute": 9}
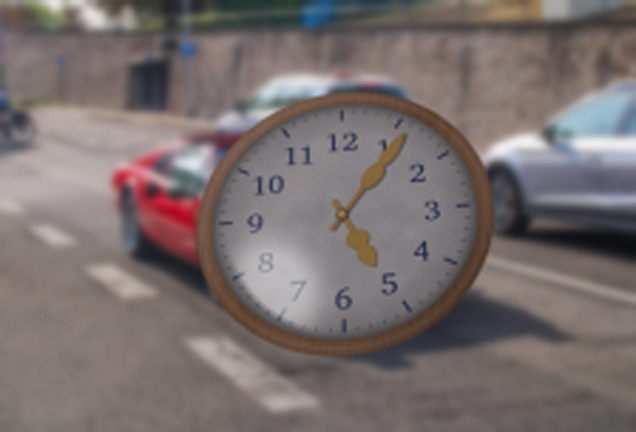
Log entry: {"hour": 5, "minute": 6}
